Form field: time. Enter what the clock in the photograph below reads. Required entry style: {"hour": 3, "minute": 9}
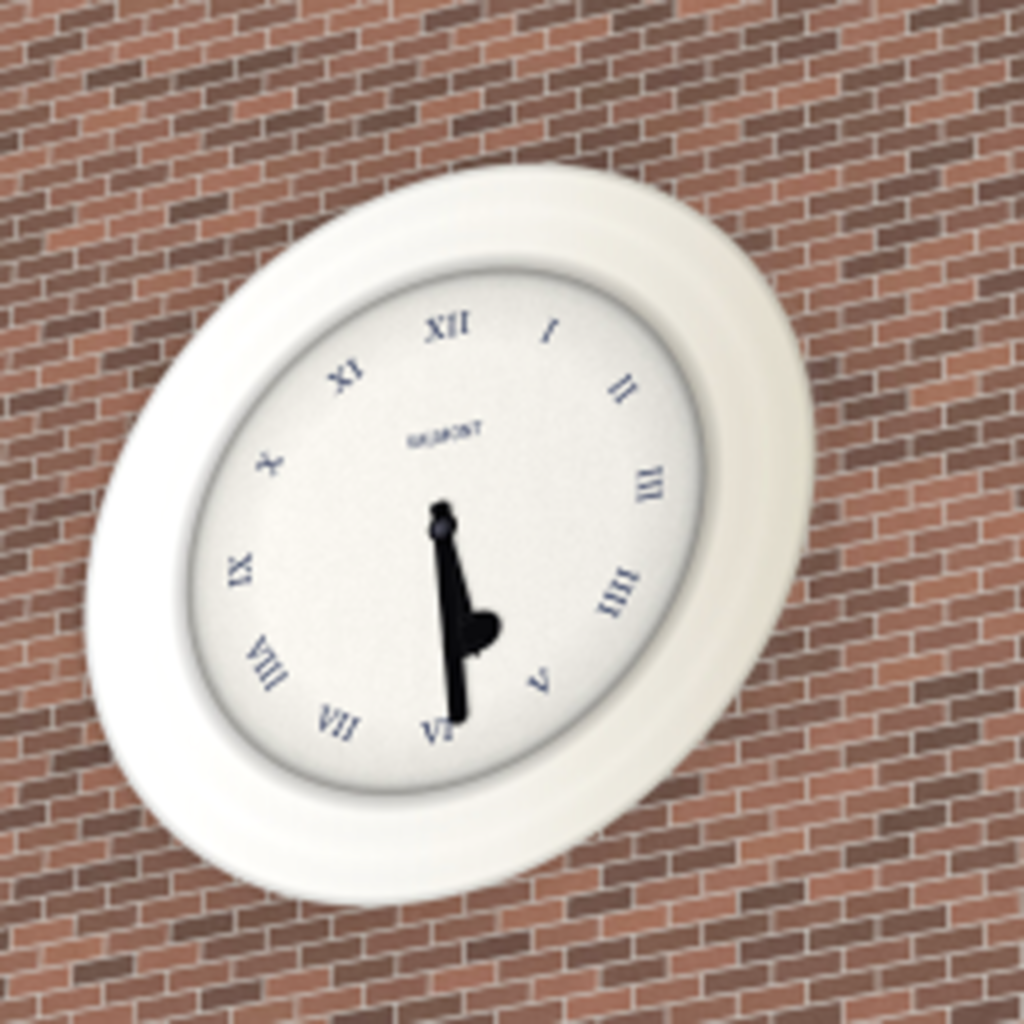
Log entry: {"hour": 5, "minute": 29}
